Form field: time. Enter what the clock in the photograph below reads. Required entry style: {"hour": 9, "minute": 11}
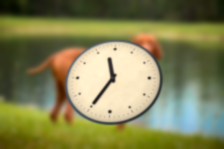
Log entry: {"hour": 11, "minute": 35}
